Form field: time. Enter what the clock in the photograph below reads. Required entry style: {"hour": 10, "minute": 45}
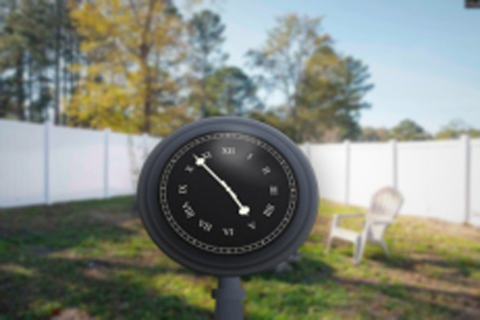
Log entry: {"hour": 4, "minute": 53}
